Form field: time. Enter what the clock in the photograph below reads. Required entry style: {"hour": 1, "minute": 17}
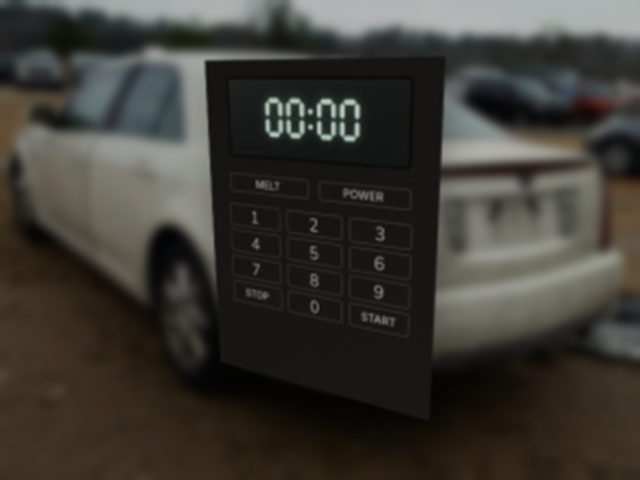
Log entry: {"hour": 0, "minute": 0}
